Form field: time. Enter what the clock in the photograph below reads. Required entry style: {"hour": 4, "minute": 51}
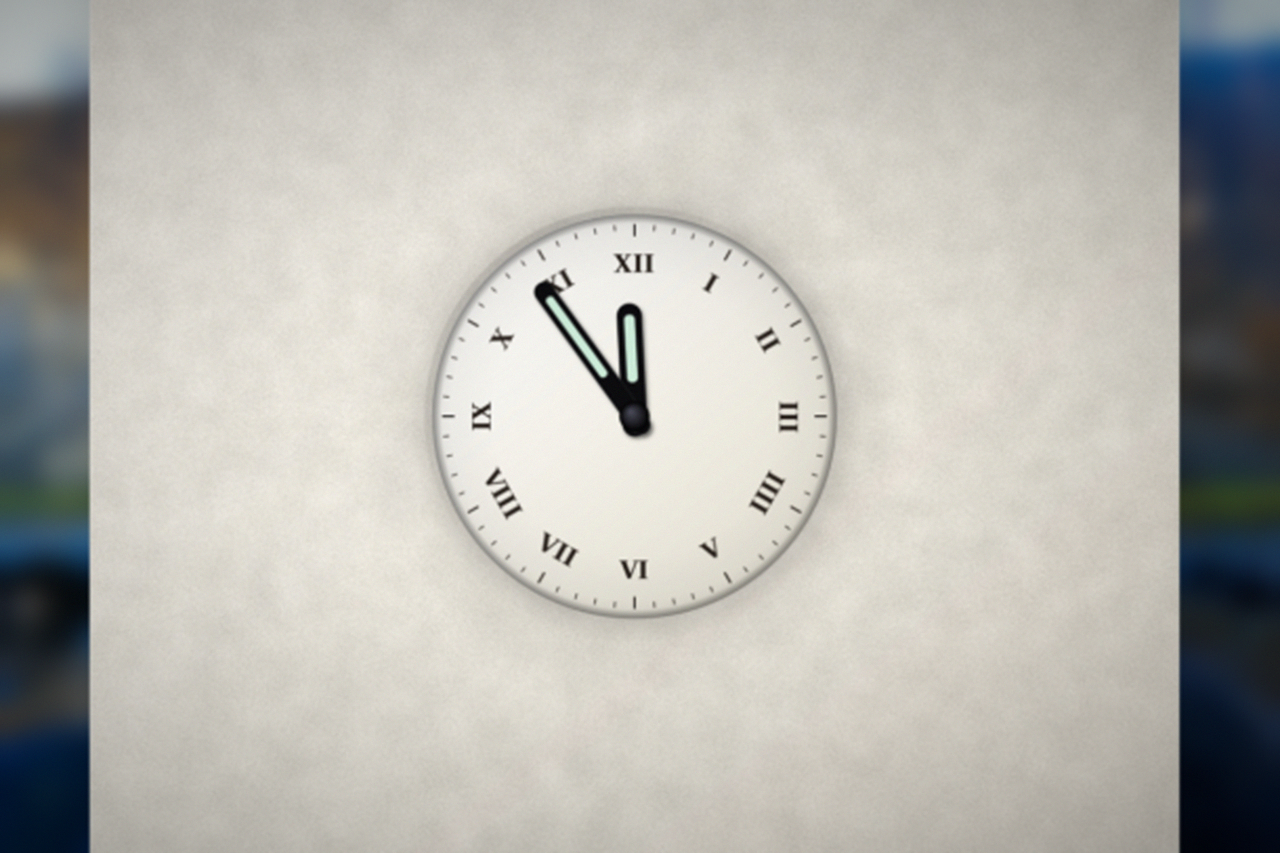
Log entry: {"hour": 11, "minute": 54}
